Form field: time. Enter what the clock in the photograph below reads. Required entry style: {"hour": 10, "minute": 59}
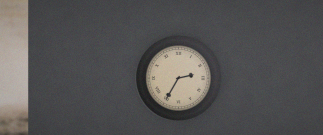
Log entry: {"hour": 2, "minute": 35}
